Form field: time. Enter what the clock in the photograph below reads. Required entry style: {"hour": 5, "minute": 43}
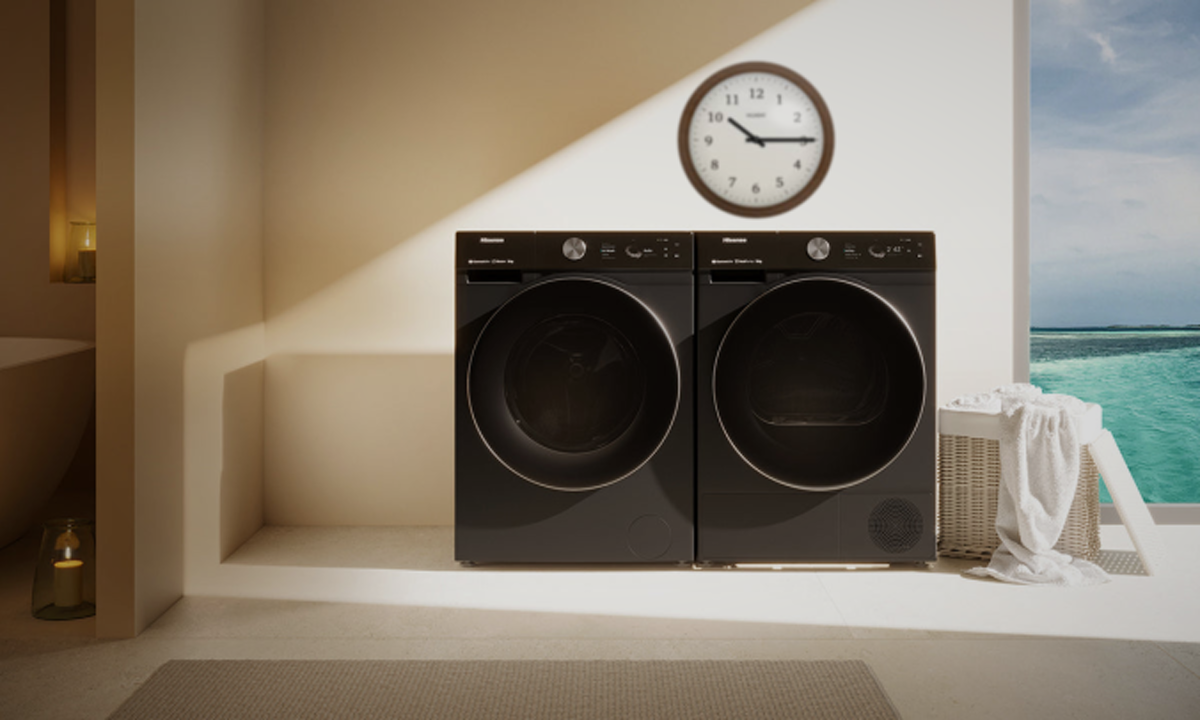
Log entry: {"hour": 10, "minute": 15}
